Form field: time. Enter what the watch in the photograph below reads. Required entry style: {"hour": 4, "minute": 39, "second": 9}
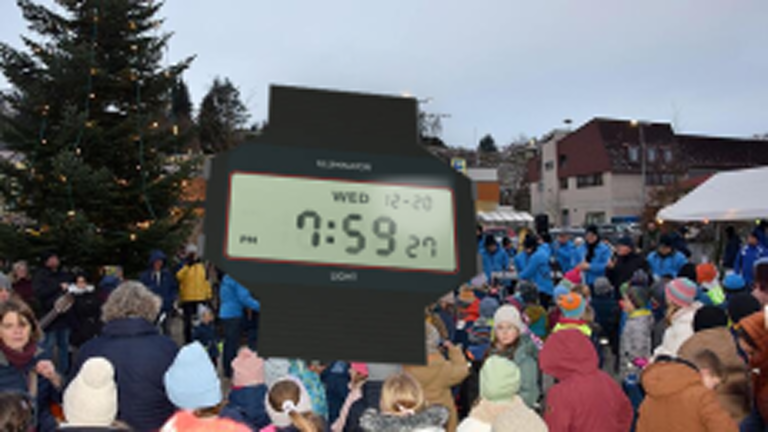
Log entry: {"hour": 7, "minute": 59, "second": 27}
